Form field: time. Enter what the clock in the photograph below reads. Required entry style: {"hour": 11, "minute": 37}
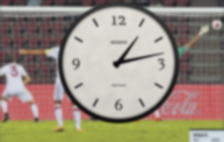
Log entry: {"hour": 1, "minute": 13}
